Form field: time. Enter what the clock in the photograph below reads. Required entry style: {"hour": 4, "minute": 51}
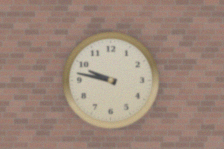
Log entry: {"hour": 9, "minute": 47}
